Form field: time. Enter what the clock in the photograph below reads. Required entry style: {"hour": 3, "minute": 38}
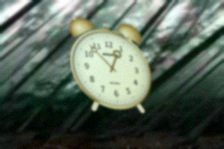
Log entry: {"hour": 12, "minute": 53}
